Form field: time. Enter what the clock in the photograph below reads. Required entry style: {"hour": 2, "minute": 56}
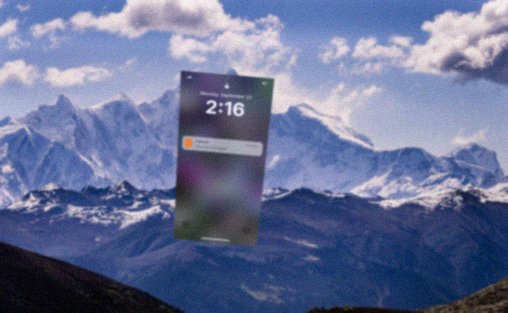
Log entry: {"hour": 2, "minute": 16}
